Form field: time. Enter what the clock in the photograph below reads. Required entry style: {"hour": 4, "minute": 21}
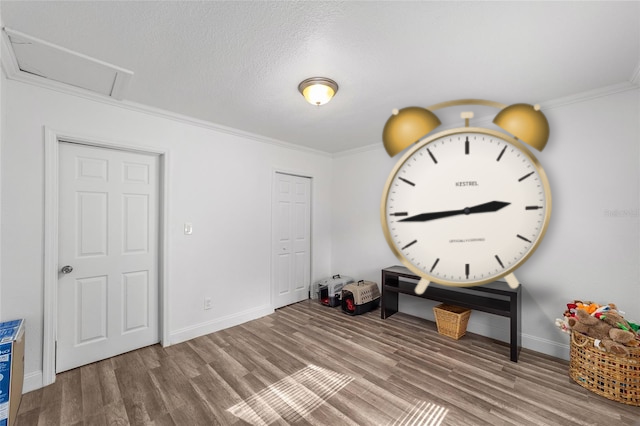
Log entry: {"hour": 2, "minute": 44}
